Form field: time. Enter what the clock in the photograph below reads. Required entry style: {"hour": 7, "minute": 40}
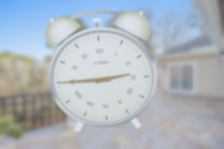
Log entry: {"hour": 2, "minute": 45}
